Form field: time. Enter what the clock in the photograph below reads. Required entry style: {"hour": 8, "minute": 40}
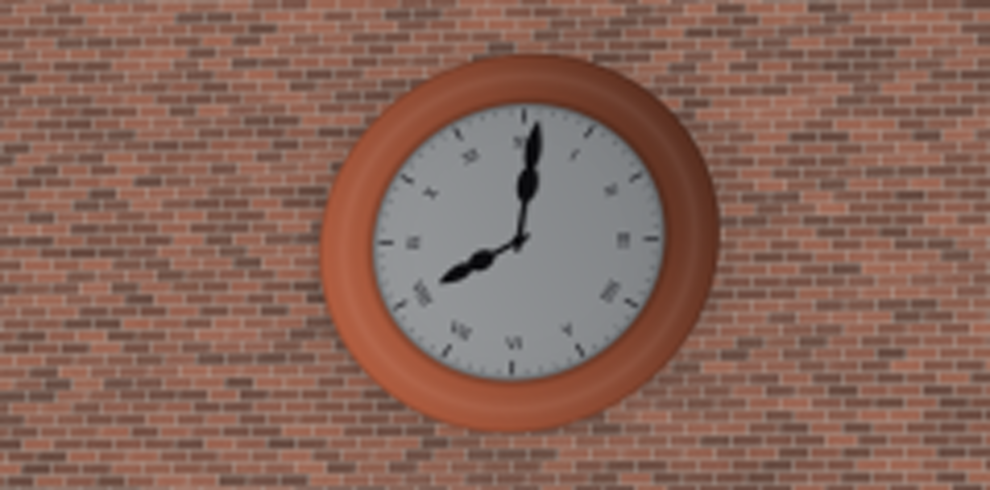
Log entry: {"hour": 8, "minute": 1}
